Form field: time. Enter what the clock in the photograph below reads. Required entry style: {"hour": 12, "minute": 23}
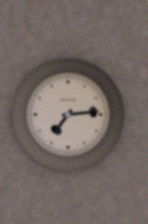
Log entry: {"hour": 7, "minute": 14}
